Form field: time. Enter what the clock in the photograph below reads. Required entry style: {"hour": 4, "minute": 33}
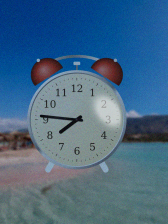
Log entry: {"hour": 7, "minute": 46}
